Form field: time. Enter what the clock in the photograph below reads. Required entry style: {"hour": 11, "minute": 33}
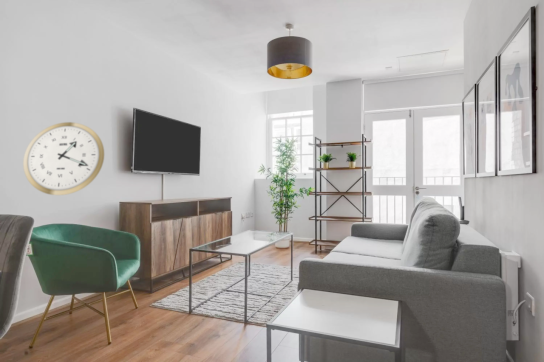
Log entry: {"hour": 1, "minute": 19}
